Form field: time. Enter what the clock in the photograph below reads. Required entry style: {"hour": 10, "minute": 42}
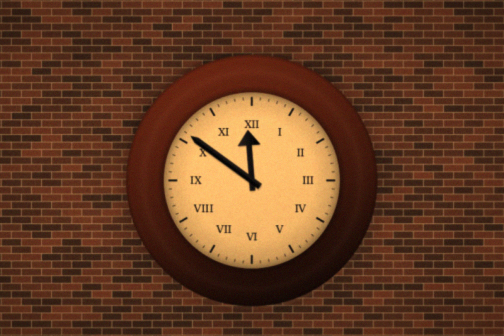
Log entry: {"hour": 11, "minute": 51}
